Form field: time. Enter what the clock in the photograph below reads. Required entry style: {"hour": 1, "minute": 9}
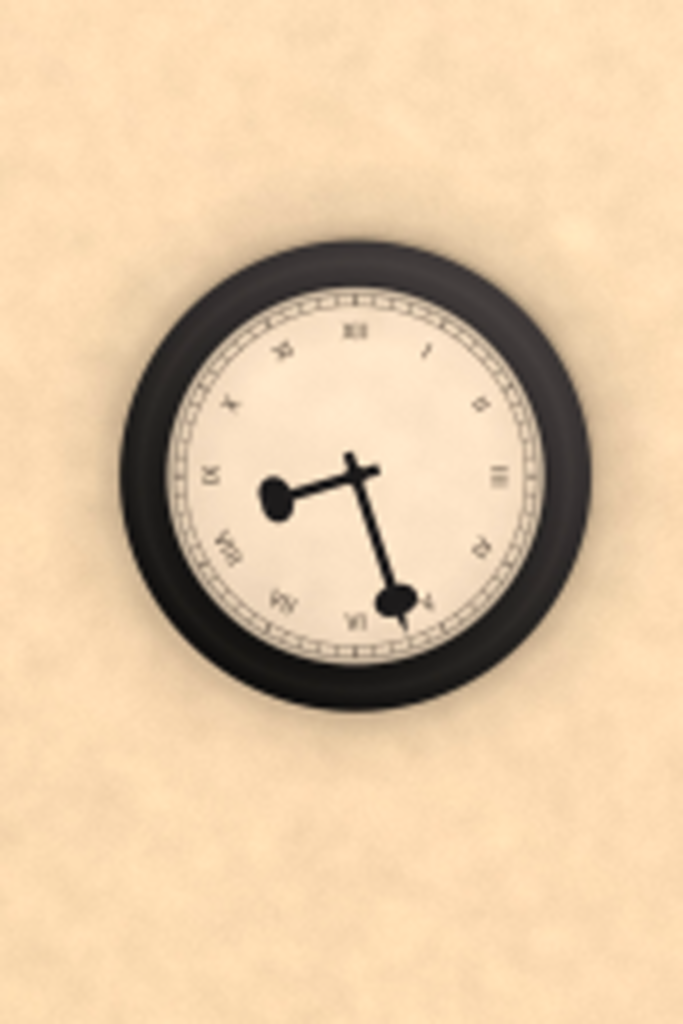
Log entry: {"hour": 8, "minute": 27}
